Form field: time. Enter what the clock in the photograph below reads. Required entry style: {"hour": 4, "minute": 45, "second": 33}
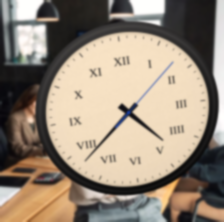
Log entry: {"hour": 4, "minute": 38, "second": 8}
